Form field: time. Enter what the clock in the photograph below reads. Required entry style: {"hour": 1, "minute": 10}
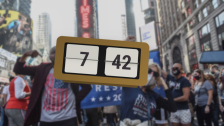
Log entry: {"hour": 7, "minute": 42}
